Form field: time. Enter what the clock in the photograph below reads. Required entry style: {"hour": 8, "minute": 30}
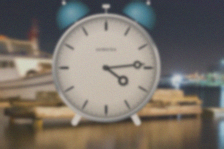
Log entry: {"hour": 4, "minute": 14}
